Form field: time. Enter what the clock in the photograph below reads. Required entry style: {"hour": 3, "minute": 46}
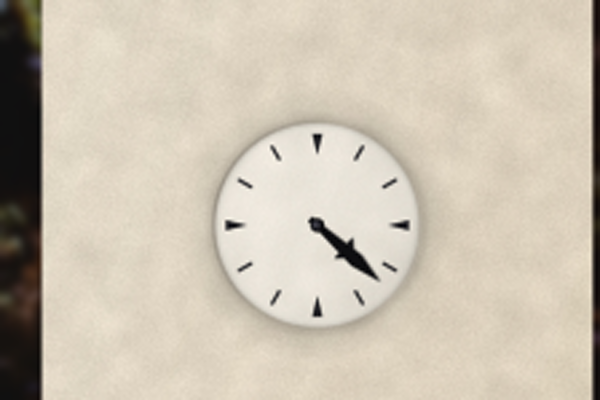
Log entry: {"hour": 4, "minute": 22}
